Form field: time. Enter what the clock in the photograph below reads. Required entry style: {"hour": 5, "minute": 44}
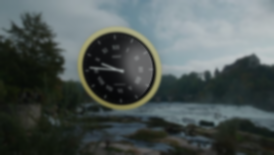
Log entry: {"hour": 9, "minute": 46}
